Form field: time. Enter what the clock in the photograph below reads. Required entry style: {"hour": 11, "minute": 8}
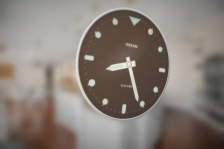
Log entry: {"hour": 8, "minute": 26}
